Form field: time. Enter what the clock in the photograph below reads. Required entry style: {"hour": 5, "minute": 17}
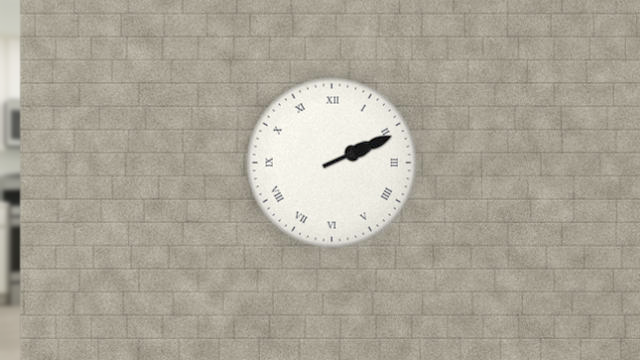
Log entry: {"hour": 2, "minute": 11}
